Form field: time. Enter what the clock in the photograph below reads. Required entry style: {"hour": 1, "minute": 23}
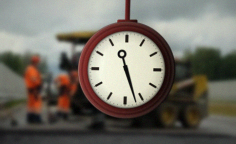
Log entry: {"hour": 11, "minute": 27}
